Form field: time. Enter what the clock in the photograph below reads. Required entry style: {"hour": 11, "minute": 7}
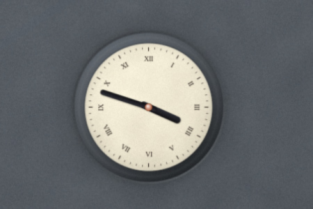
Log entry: {"hour": 3, "minute": 48}
